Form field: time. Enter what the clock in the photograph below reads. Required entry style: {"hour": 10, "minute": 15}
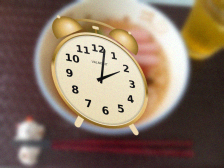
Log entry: {"hour": 2, "minute": 2}
